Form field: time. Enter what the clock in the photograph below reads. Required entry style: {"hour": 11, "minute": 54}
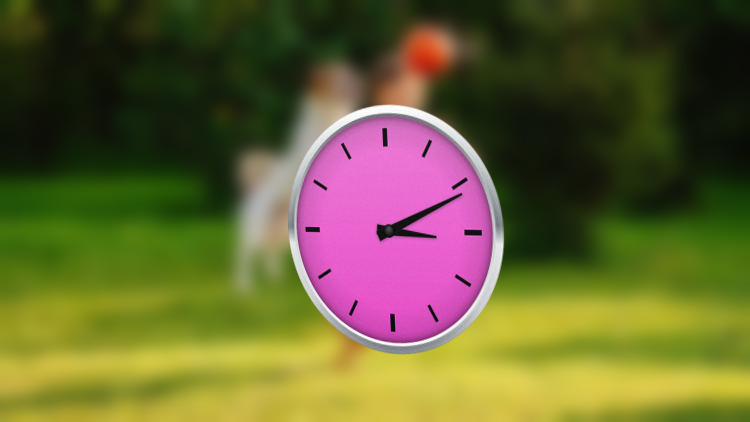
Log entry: {"hour": 3, "minute": 11}
